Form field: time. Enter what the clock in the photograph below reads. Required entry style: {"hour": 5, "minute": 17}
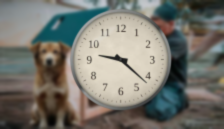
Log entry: {"hour": 9, "minute": 22}
